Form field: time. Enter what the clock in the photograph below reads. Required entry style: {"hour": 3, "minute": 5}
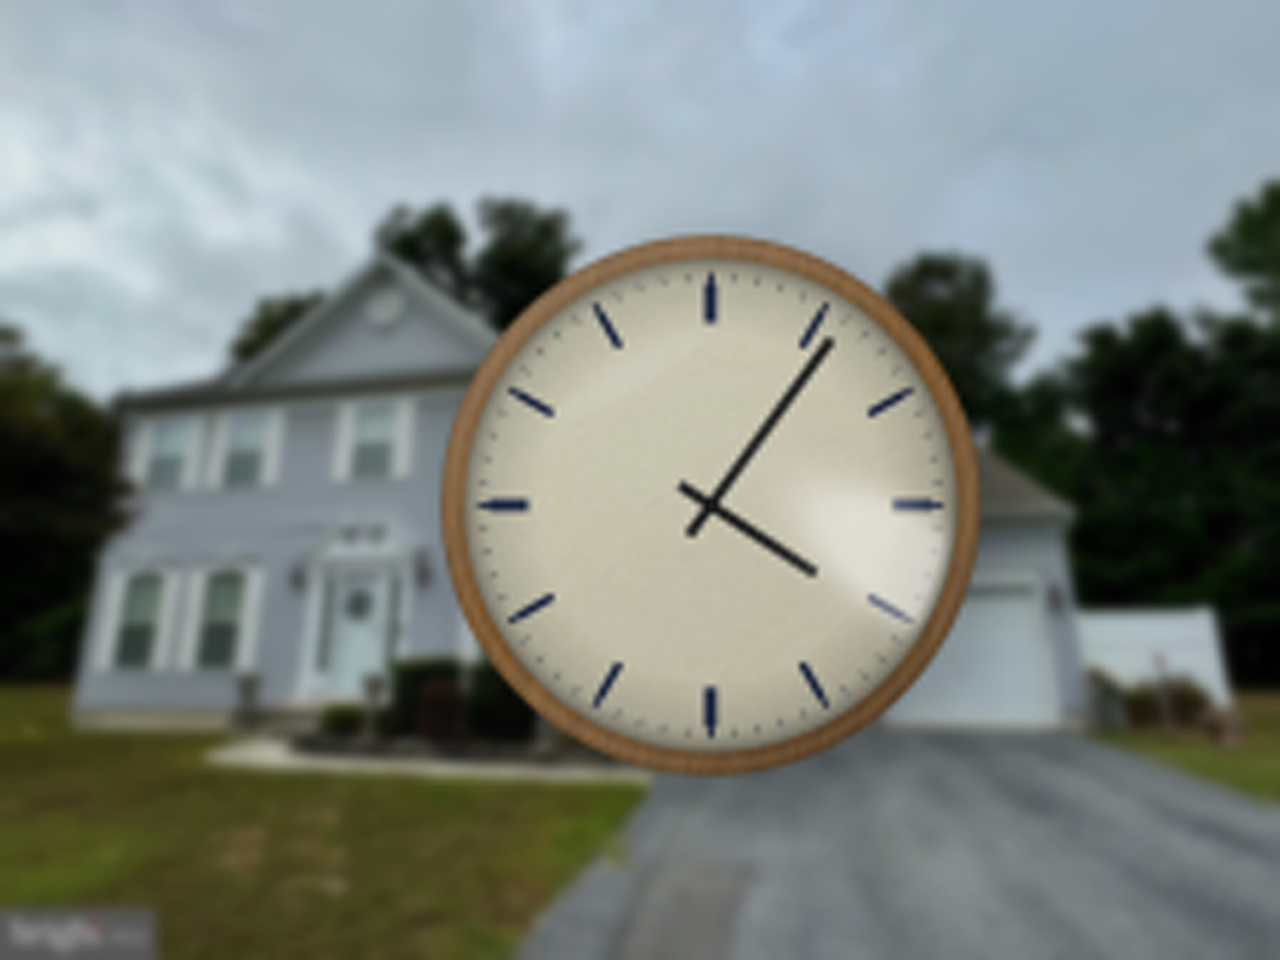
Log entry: {"hour": 4, "minute": 6}
